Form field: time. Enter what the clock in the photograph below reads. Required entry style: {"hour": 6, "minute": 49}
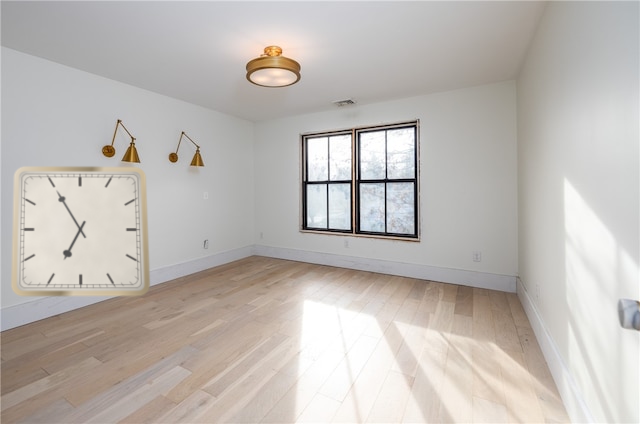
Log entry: {"hour": 6, "minute": 55}
